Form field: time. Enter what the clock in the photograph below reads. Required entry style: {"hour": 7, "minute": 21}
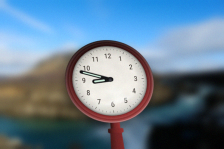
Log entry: {"hour": 8, "minute": 48}
